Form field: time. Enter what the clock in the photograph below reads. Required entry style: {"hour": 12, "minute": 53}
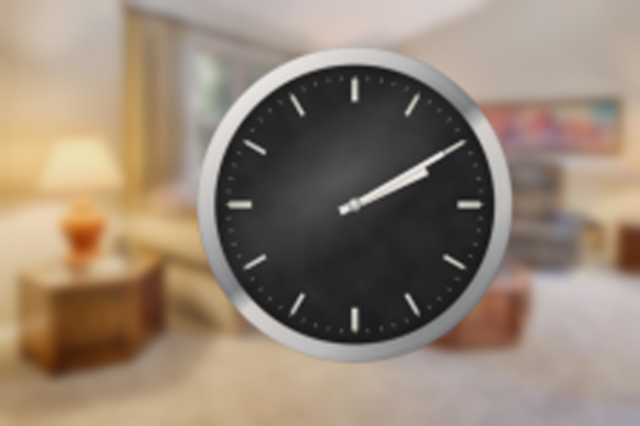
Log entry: {"hour": 2, "minute": 10}
